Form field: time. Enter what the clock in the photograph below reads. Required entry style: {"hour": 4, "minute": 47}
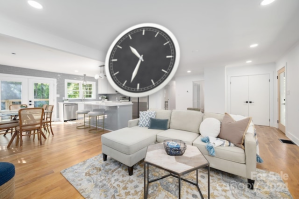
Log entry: {"hour": 10, "minute": 33}
